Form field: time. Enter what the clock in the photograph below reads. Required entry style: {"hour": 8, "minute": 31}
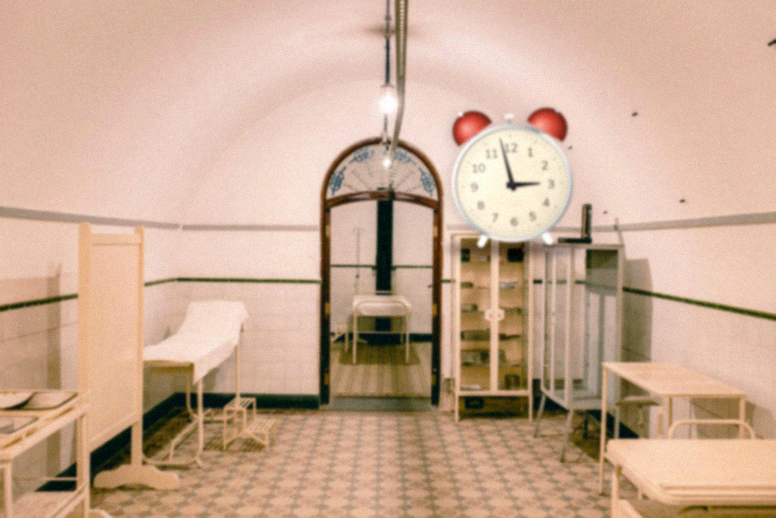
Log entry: {"hour": 2, "minute": 58}
